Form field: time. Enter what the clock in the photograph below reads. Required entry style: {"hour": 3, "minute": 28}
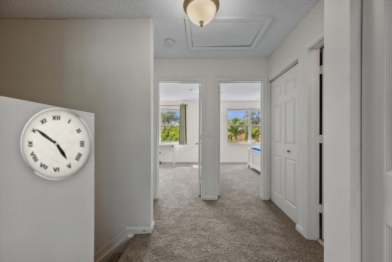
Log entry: {"hour": 4, "minute": 51}
